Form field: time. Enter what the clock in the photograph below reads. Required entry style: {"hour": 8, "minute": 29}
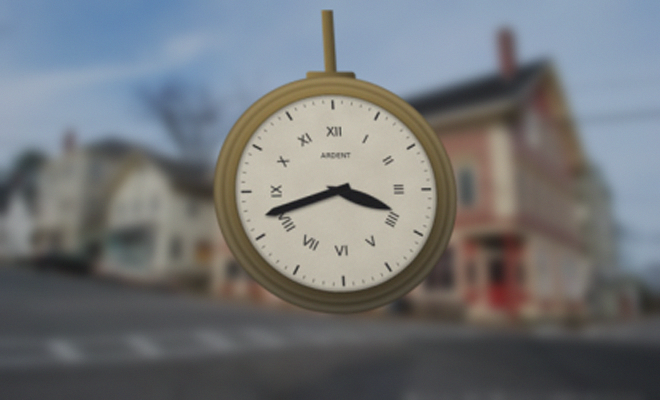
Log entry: {"hour": 3, "minute": 42}
